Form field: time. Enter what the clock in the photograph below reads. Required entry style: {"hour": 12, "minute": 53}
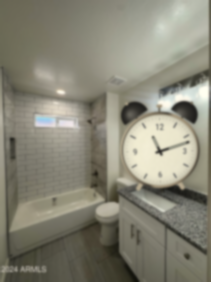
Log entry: {"hour": 11, "minute": 12}
